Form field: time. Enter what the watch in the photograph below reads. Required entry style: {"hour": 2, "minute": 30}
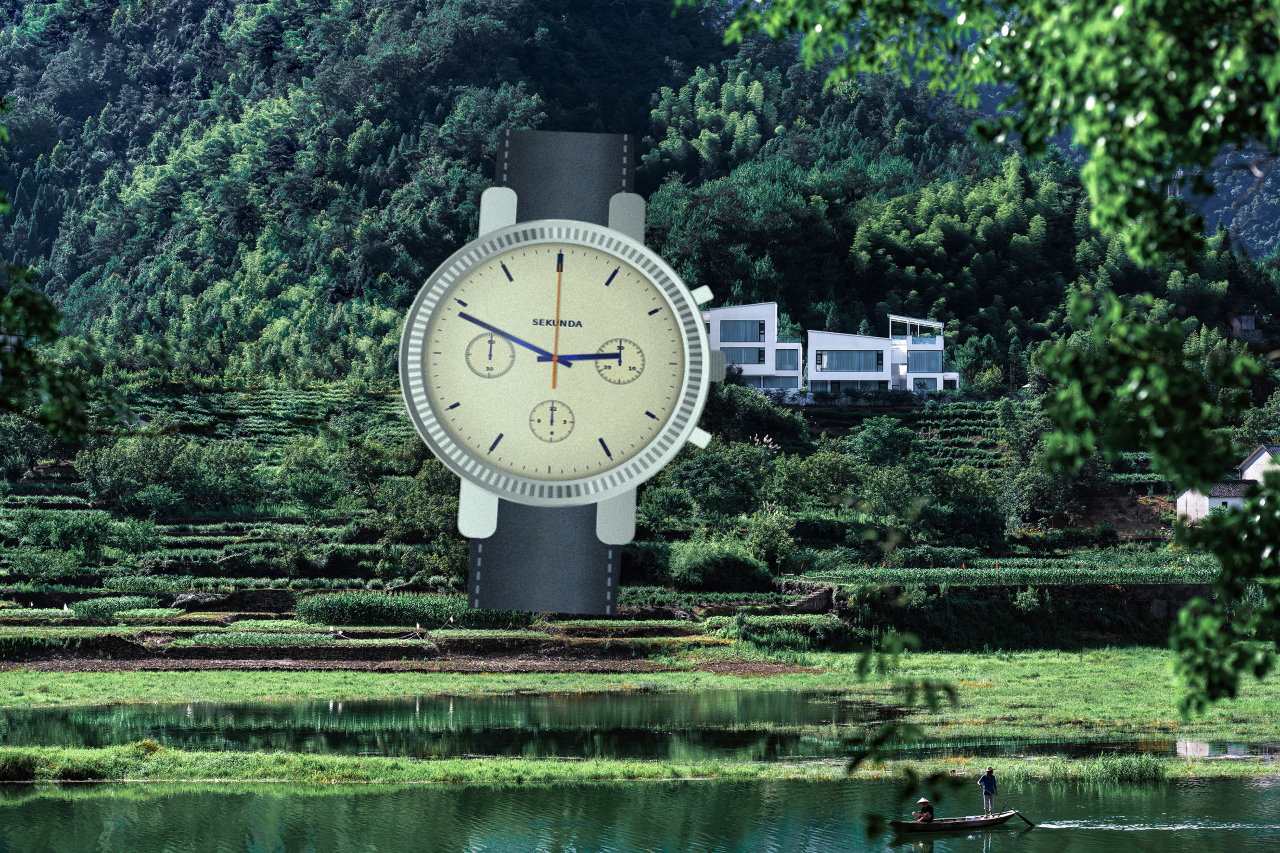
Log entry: {"hour": 2, "minute": 49}
